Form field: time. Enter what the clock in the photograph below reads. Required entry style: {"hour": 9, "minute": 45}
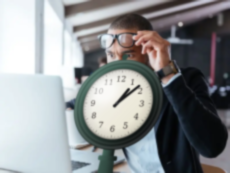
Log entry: {"hour": 1, "minute": 8}
